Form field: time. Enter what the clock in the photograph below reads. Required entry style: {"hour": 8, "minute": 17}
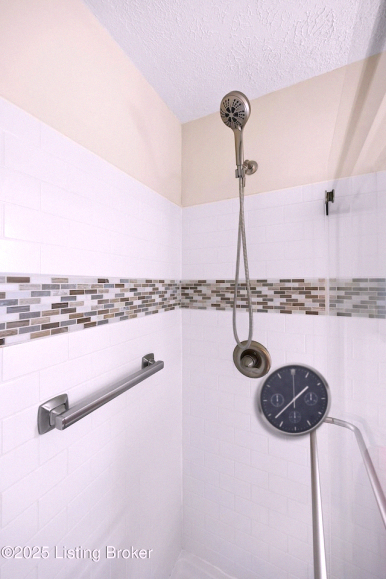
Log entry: {"hour": 1, "minute": 38}
